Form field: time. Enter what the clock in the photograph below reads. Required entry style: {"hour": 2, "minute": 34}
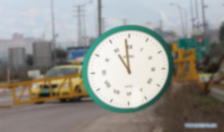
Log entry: {"hour": 10, "minute": 59}
